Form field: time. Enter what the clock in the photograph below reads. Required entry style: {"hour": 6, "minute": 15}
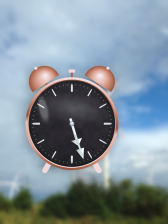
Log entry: {"hour": 5, "minute": 27}
